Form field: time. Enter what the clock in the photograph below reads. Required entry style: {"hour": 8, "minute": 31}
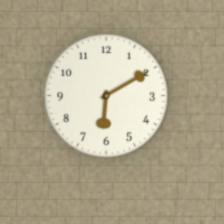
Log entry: {"hour": 6, "minute": 10}
